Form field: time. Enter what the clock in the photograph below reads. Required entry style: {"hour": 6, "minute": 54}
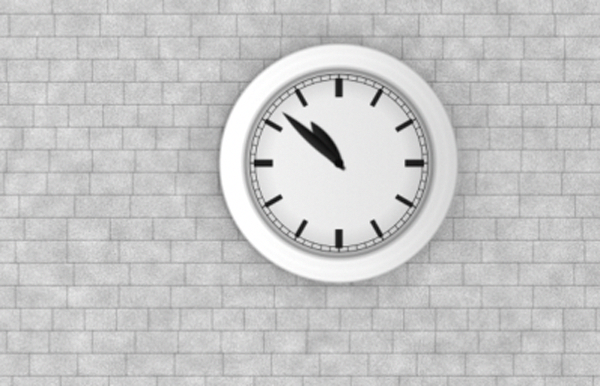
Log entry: {"hour": 10, "minute": 52}
